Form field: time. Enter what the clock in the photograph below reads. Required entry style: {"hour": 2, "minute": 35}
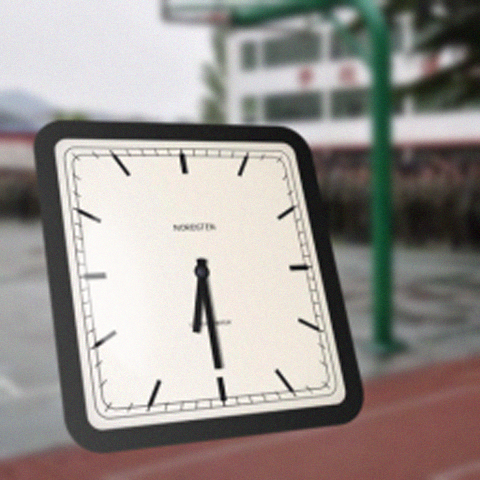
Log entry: {"hour": 6, "minute": 30}
